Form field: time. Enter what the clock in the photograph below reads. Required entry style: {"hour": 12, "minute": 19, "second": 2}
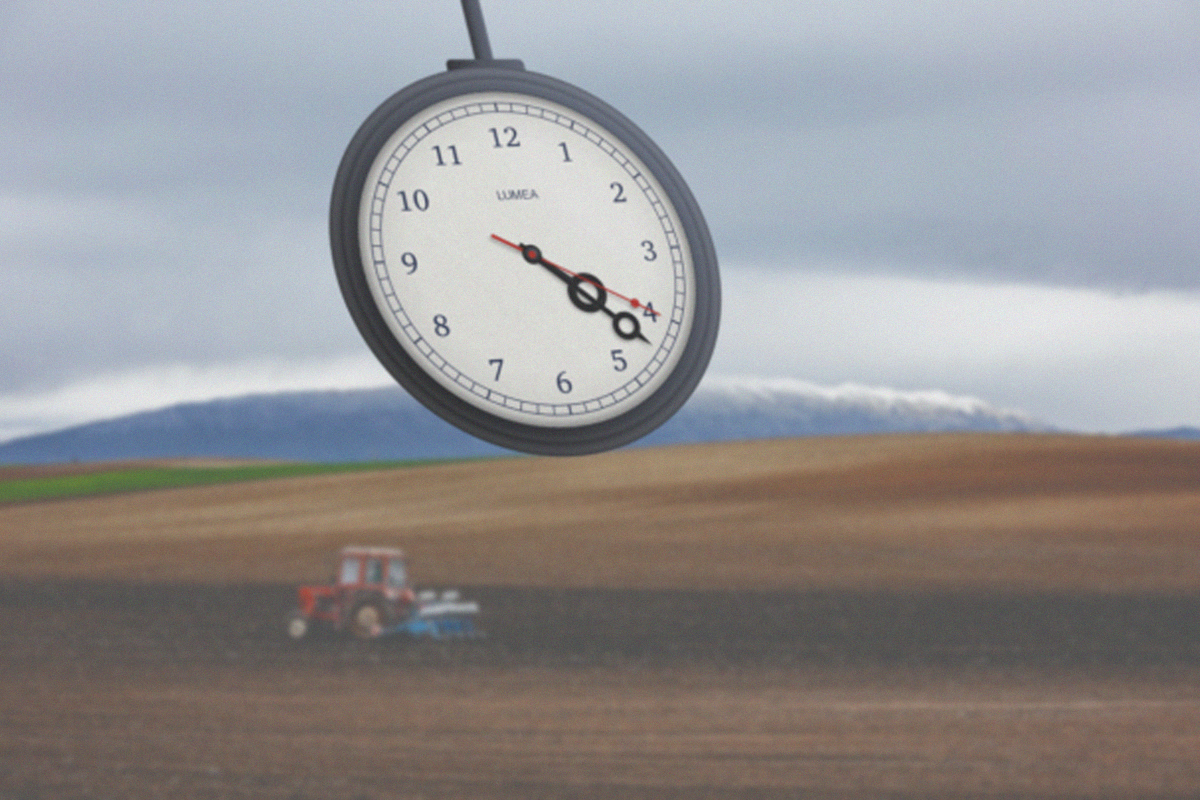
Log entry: {"hour": 4, "minute": 22, "second": 20}
